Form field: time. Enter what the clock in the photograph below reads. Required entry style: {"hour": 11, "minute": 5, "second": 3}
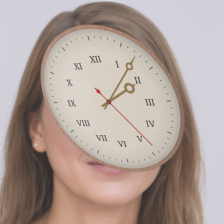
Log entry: {"hour": 2, "minute": 7, "second": 24}
